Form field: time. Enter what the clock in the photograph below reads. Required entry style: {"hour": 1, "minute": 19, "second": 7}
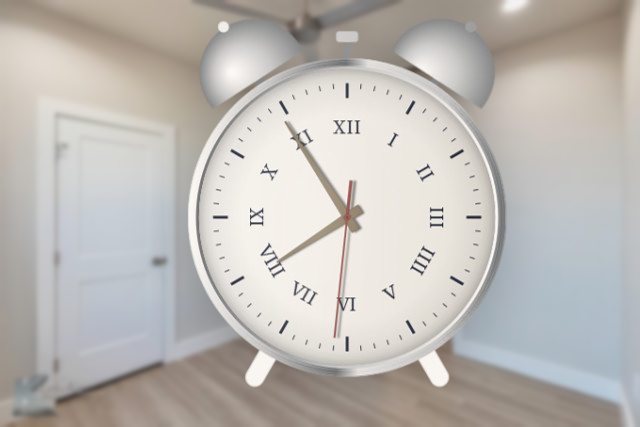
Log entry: {"hour": 7, "minute": 54, "second": 31}
